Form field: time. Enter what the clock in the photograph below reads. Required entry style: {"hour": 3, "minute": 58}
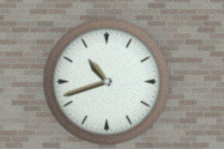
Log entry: {"hour": 10, "minute": 42}
